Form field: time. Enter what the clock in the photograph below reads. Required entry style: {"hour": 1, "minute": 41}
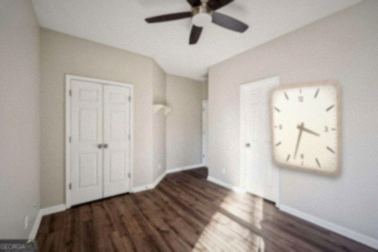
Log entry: {"hour": 3, "minute": 33}
